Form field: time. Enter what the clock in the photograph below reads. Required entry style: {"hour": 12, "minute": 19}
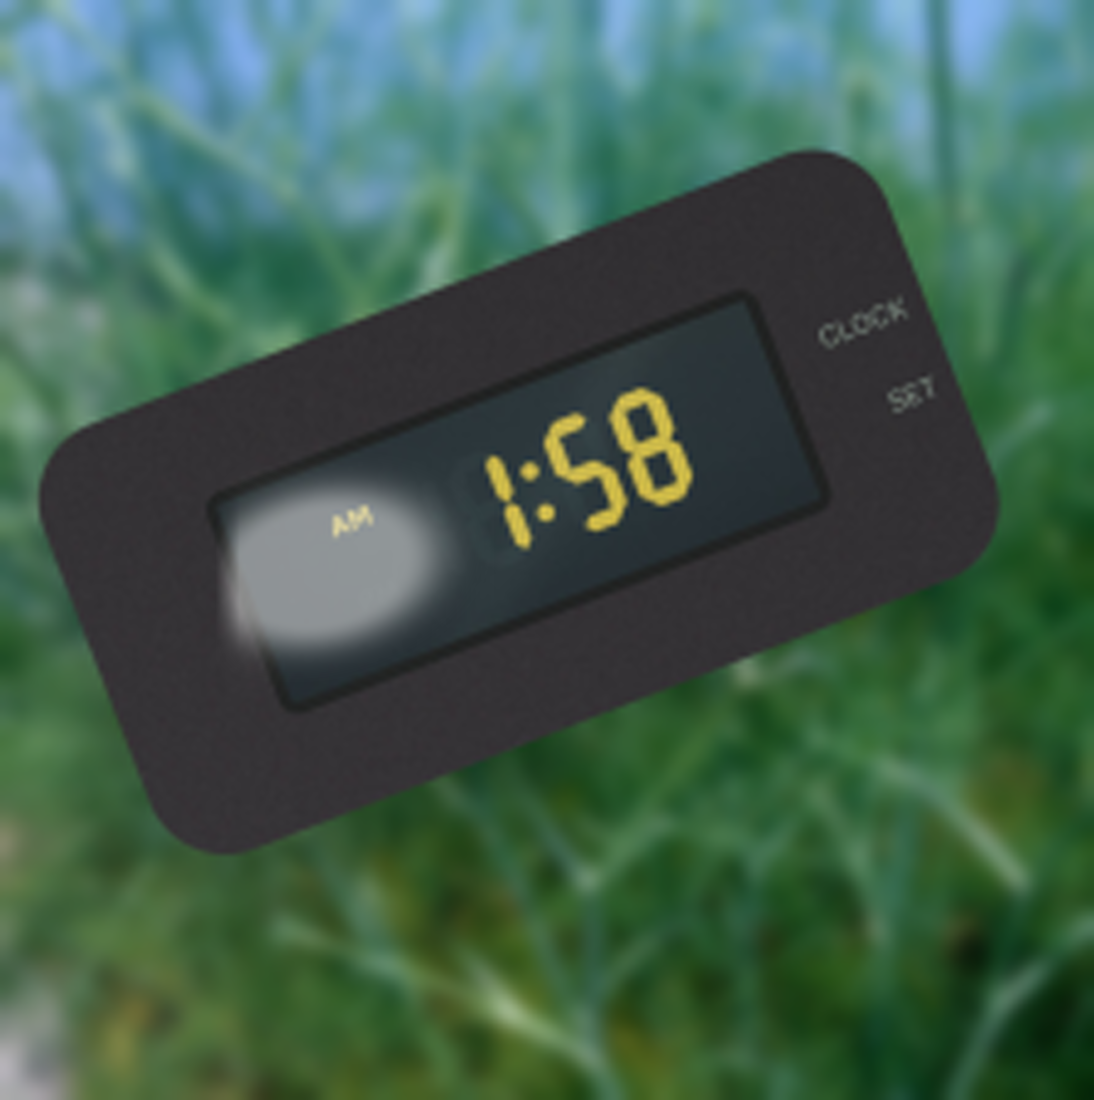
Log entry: {"hour": 1, "minute": 58}
